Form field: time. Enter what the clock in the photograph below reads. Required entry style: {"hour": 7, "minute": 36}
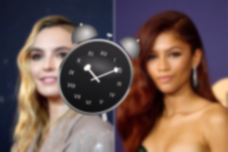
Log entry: {"hour": 10, "minute": 9}
